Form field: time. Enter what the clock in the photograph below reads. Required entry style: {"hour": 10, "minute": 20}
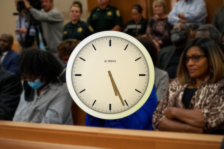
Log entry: {"hour": 5, "minute": 26}
